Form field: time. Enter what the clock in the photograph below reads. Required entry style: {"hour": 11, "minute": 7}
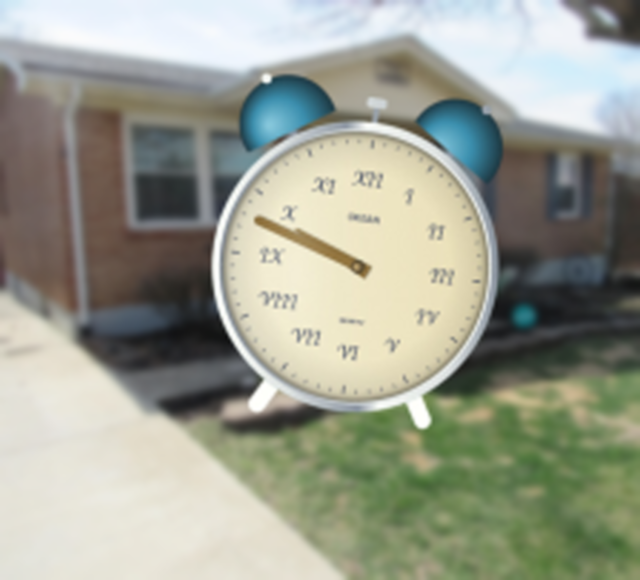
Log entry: {"hour": 9, "minute": 48}
